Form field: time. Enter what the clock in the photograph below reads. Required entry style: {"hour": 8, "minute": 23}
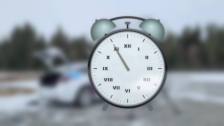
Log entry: {"hour": 10, "minute": 55}
